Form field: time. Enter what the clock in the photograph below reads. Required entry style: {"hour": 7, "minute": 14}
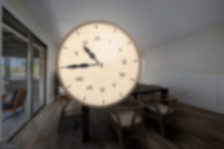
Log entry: {"hour": 10, "minute": 45}
